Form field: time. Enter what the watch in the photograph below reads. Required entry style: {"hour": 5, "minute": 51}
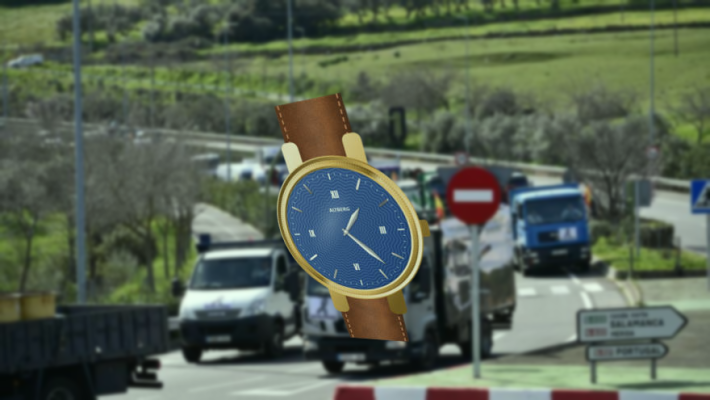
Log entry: {"hour": 1, "minute": 23}
